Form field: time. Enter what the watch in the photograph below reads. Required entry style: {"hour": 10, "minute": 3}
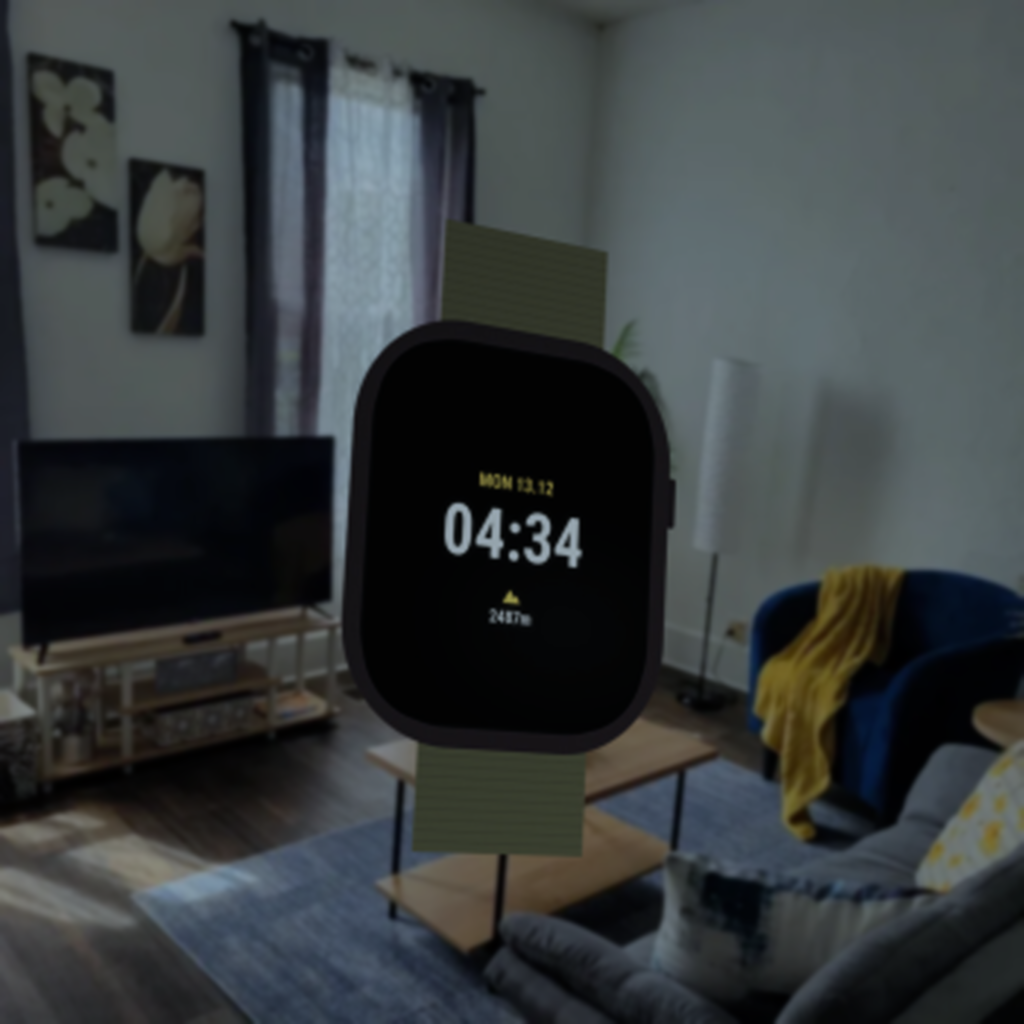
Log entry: {"hour": 4, "minute": 34}
